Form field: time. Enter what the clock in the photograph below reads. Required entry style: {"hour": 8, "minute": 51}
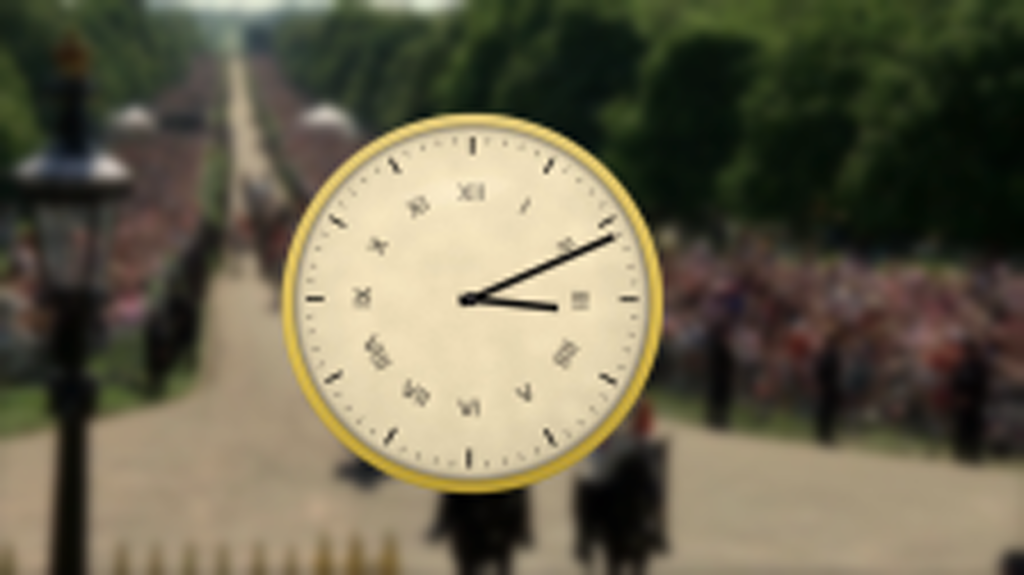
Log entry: {"hour": 3, "minute": 11}
